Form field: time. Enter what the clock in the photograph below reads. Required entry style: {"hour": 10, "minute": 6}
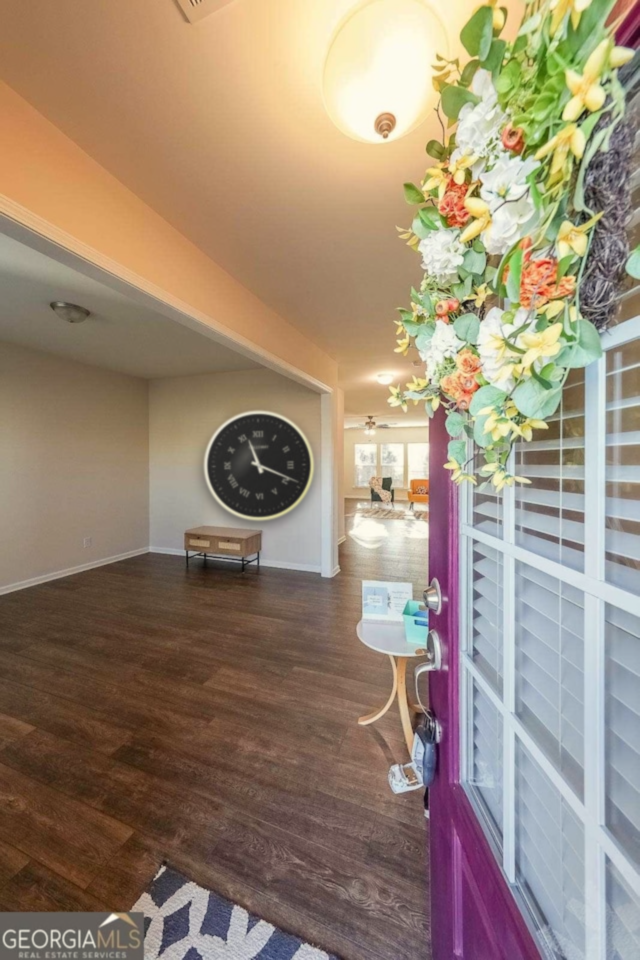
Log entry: {"hour": 11, "minute": 19}
